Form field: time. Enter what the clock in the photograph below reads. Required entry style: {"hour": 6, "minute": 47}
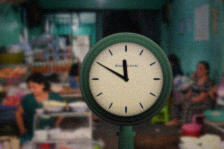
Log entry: {"hour": 11, "minute": 50}
